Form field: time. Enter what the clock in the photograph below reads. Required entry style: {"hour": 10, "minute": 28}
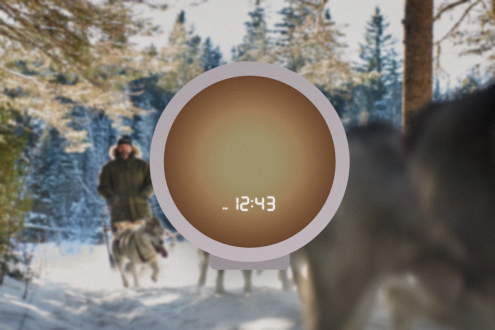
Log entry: {"hour": 12, "minute": 43}
